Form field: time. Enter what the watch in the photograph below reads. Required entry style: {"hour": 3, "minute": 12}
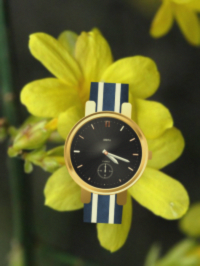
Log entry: {"hour": 4, "minute": 18}
